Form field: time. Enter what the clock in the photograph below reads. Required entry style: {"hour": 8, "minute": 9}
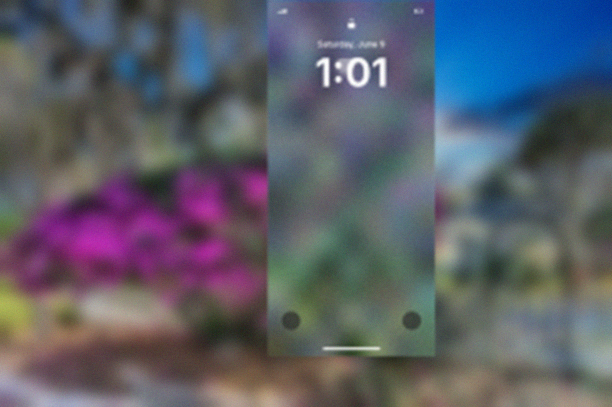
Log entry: {"hour": 1, "minute": 1}
